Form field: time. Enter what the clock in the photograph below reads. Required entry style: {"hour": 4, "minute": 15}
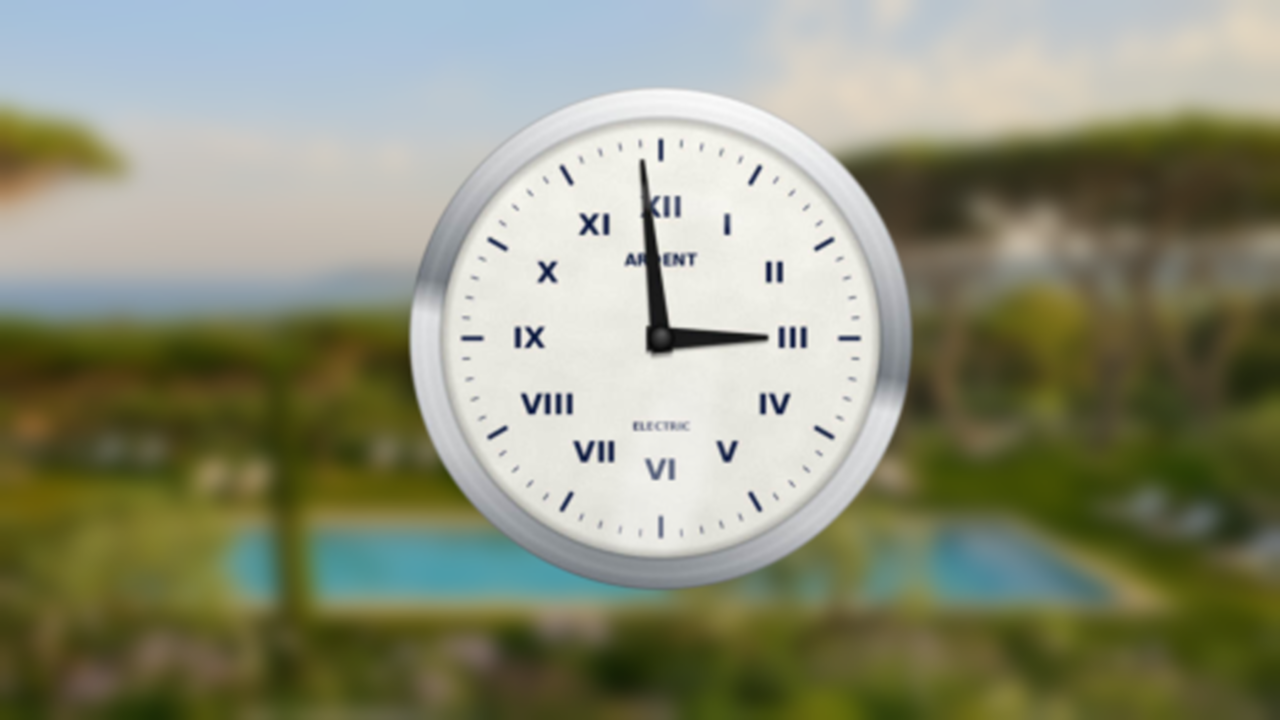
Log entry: {"hour": 2, "minute": 59}
